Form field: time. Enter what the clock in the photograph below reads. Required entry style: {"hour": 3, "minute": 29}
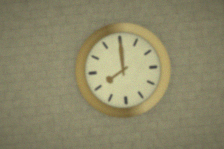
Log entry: {"hour": 8, "minute": 0}
